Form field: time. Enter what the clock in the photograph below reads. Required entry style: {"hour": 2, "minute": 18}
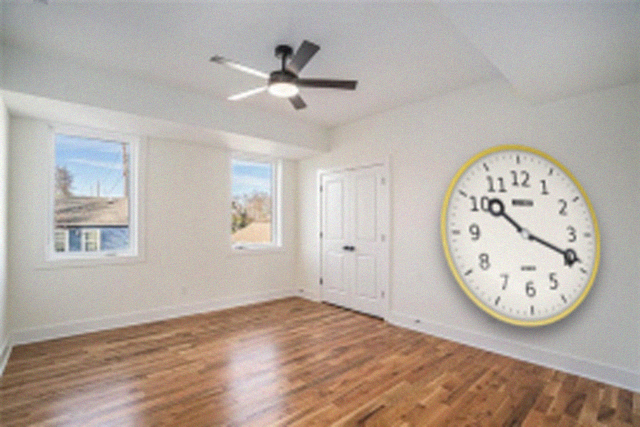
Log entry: {"hour": 10, "minute": 19}
